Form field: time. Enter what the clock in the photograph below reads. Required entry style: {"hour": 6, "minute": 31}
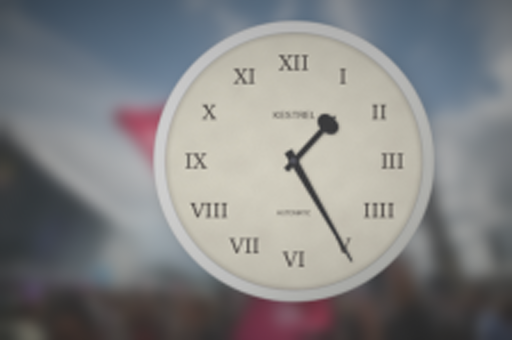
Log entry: {"hour": 1, "minute": 25}
